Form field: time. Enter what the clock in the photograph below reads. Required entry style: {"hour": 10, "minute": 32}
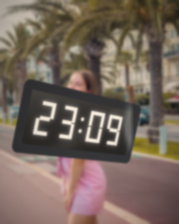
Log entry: {"hour": 23, "minute": 9}
